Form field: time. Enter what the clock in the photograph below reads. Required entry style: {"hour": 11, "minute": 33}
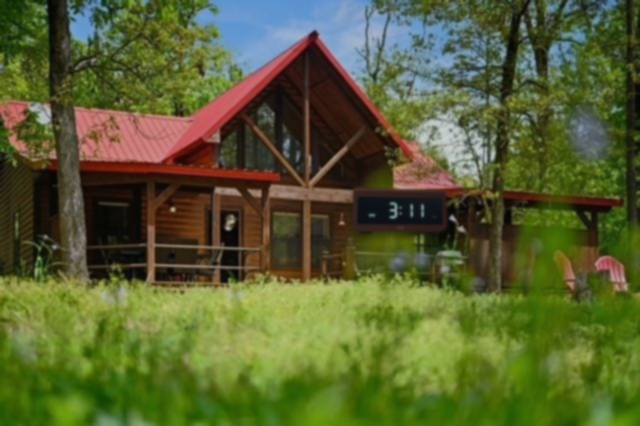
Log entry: {"hour": 3, "minute": 11}
